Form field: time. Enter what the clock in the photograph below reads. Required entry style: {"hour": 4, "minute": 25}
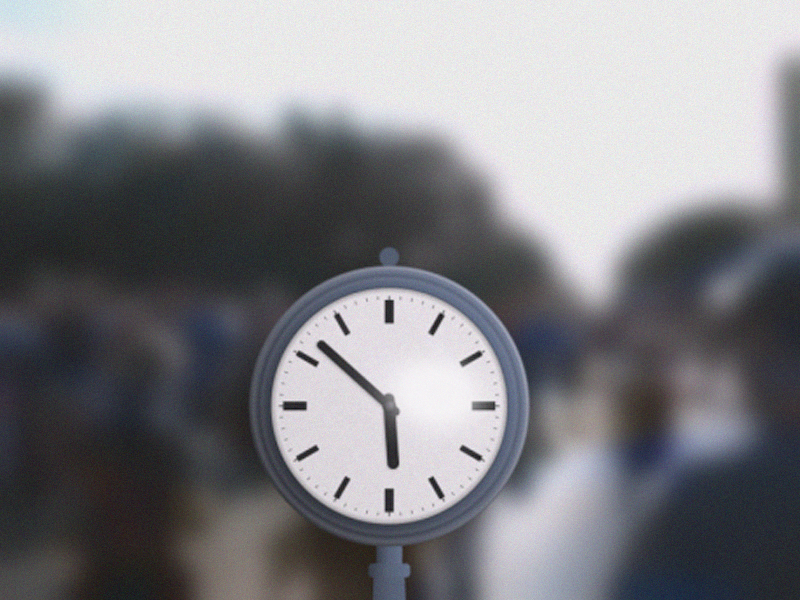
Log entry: {"hour": 5, "minute": 52}
